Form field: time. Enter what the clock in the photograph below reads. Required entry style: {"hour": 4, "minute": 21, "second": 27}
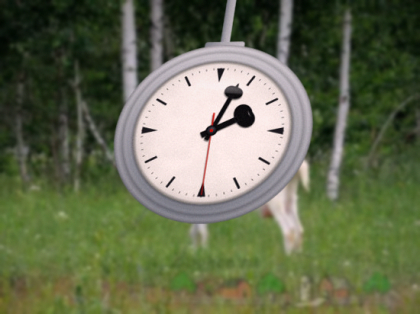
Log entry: {"hour": 2, "minute": 3, "second": 30}
